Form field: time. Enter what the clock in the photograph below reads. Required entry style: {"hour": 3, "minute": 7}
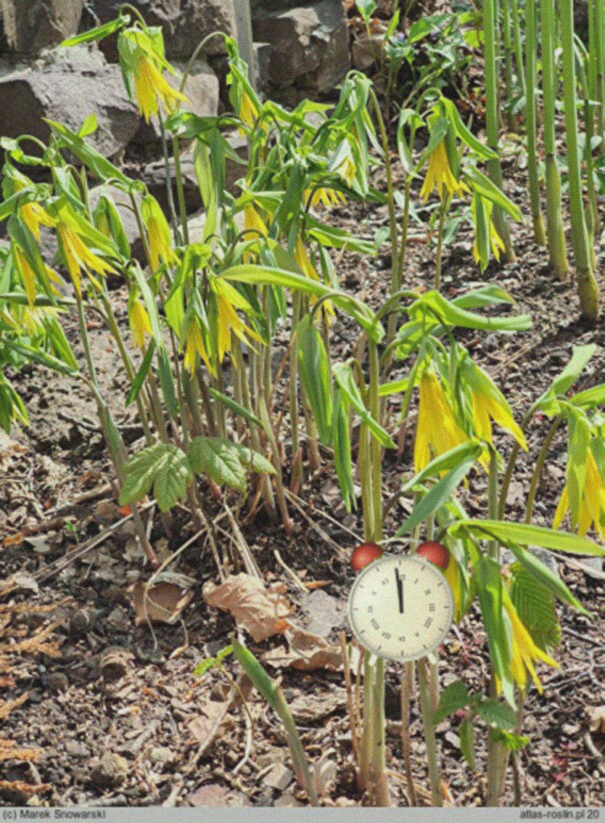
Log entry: {"hour": 11, "minute": 59}
